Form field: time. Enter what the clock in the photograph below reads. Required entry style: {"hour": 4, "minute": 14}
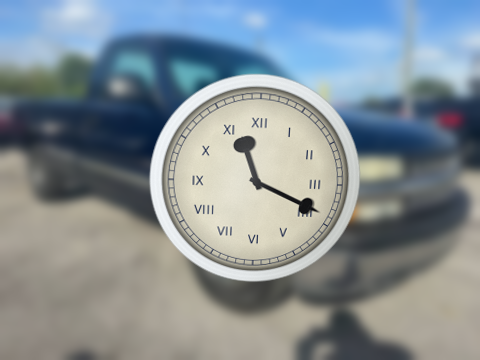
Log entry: {"hour": 11, "minute": 19}
